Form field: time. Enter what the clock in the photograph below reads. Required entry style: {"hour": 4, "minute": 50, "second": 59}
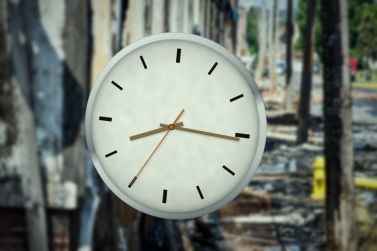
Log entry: {"hour": 8, "minute": 15, "second": 35}
